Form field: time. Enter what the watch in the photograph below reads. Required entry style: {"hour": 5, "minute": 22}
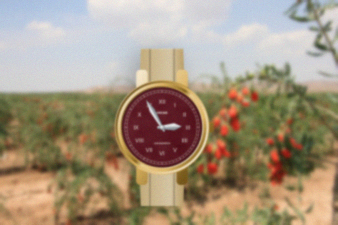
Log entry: {"hour": 2, "minute": 55}
